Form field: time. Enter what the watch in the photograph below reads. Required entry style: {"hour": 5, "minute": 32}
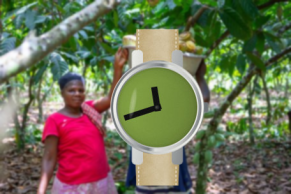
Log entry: {"hour": 11, "minute": 42}
